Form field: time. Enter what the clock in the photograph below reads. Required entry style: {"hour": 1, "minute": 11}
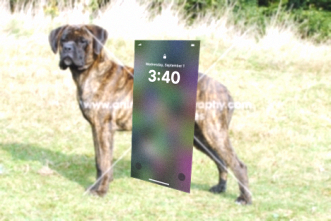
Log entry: {"hour": 3, "minute": 40}
